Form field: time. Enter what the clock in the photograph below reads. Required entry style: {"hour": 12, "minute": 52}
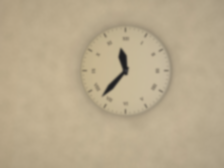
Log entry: {"hour": 11, "minute": 37}
